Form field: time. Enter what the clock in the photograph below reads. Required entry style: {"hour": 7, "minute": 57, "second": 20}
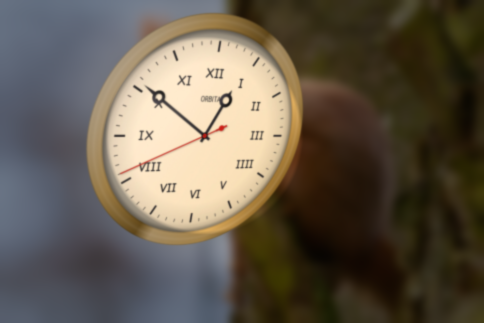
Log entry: {"hour": 12, "minute": 50, "second": 41}
